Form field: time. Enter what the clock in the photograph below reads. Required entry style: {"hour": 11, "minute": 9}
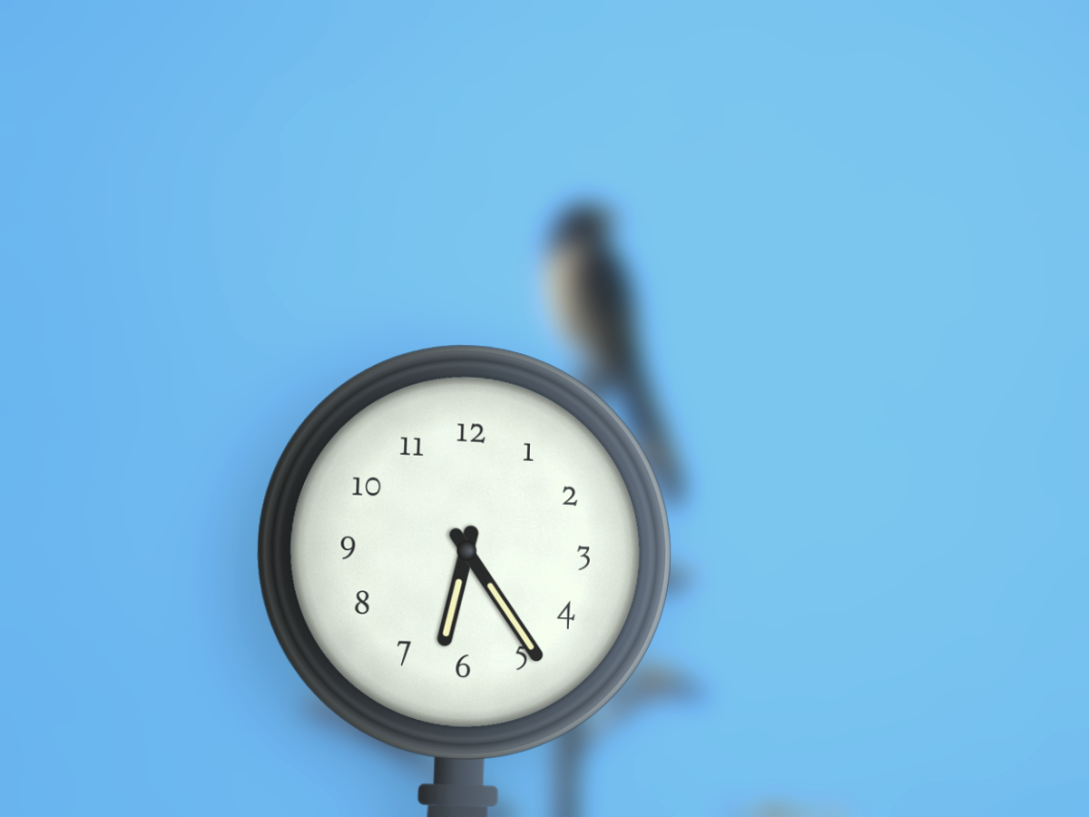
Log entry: {"hour": 6, "minute": 24}
